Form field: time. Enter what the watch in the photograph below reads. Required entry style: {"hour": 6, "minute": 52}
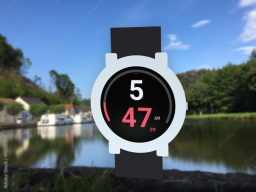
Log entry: {"hour": 5, "minute": 47}
